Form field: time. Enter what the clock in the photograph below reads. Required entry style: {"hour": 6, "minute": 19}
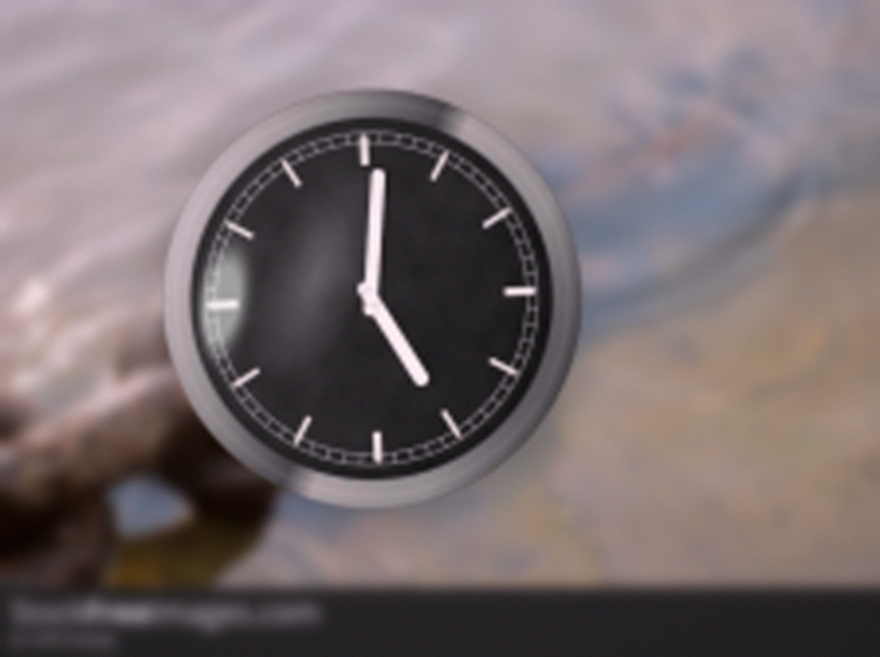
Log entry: {"hour": 5, "minute": 1}
